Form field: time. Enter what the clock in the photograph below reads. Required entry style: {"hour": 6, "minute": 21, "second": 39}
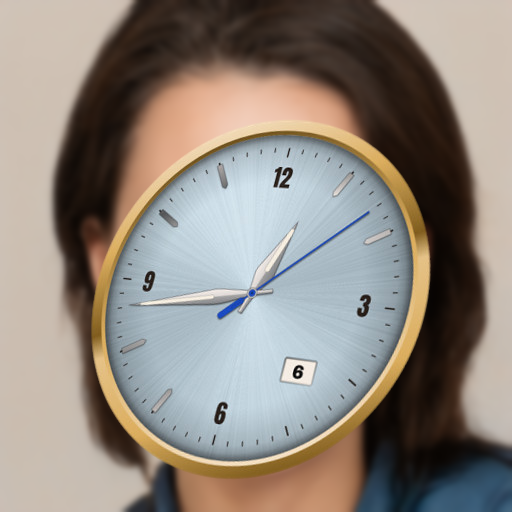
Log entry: {"hour": 12, "minute": 43, "second": 8}
